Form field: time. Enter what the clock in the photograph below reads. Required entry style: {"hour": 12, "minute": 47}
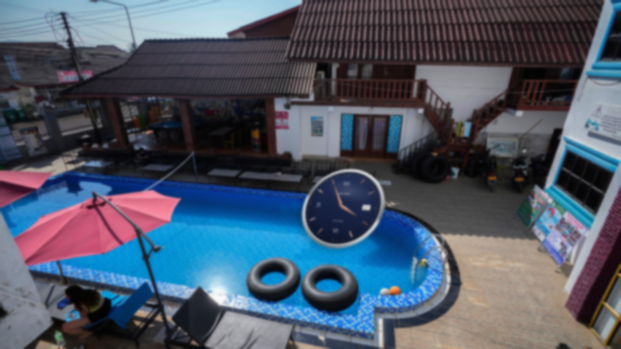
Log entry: {"hour": 3, "minute": 55}
